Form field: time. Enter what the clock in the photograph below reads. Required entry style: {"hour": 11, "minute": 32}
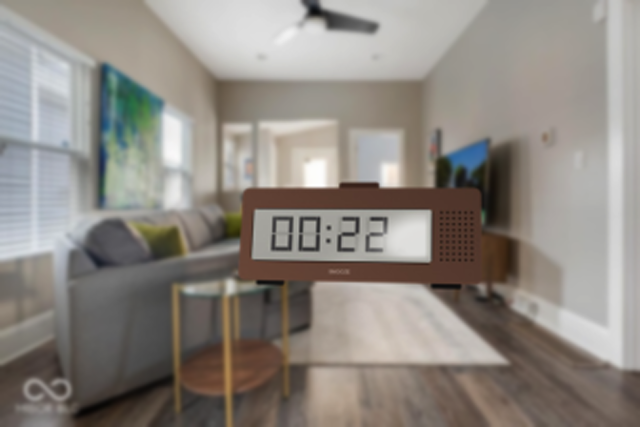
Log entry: {"hour": 0, "minute": 22}
